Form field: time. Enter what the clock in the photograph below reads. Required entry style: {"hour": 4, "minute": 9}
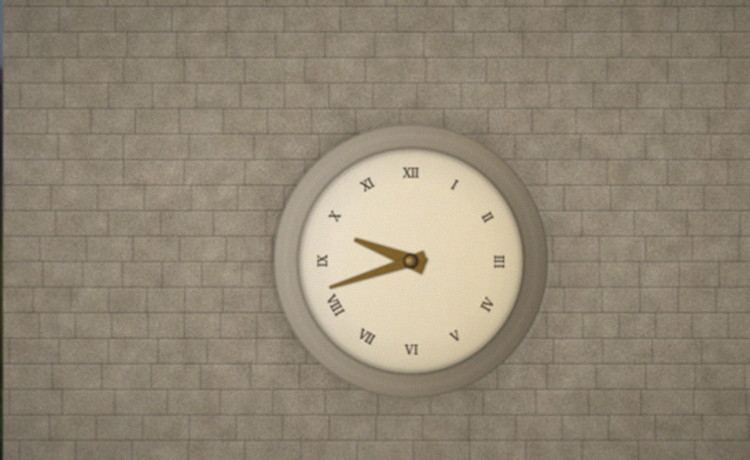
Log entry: {"hour": 9, "minute": 42}
